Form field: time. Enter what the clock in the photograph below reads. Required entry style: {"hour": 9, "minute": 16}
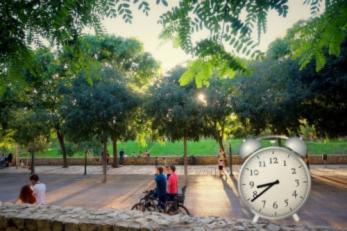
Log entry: {"hour": 8, "minute": 39}
